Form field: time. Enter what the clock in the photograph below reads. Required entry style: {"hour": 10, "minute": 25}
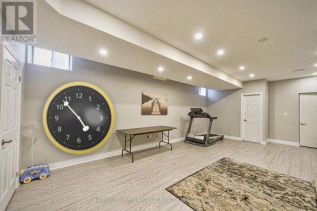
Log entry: {"hour": 4, "minute": 53}
